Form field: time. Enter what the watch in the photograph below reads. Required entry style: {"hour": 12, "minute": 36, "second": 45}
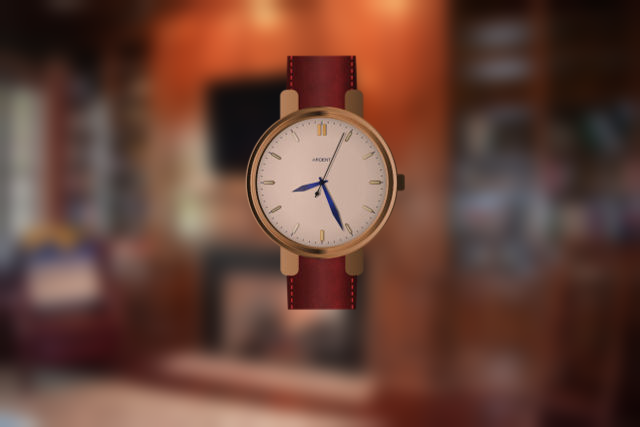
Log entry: {"hour": 8, "minute": 26, "second": 4}
